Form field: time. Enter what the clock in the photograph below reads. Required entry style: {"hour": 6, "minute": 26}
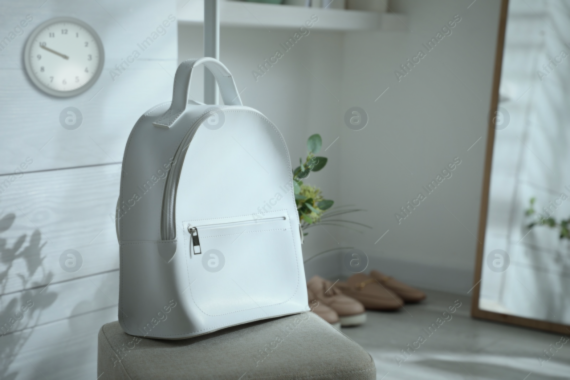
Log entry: {"hour": 9, "minute": 49}
